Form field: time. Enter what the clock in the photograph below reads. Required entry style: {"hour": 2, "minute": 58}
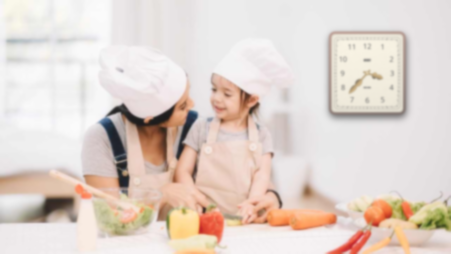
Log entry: {"hour": 3, "minute": 37}
